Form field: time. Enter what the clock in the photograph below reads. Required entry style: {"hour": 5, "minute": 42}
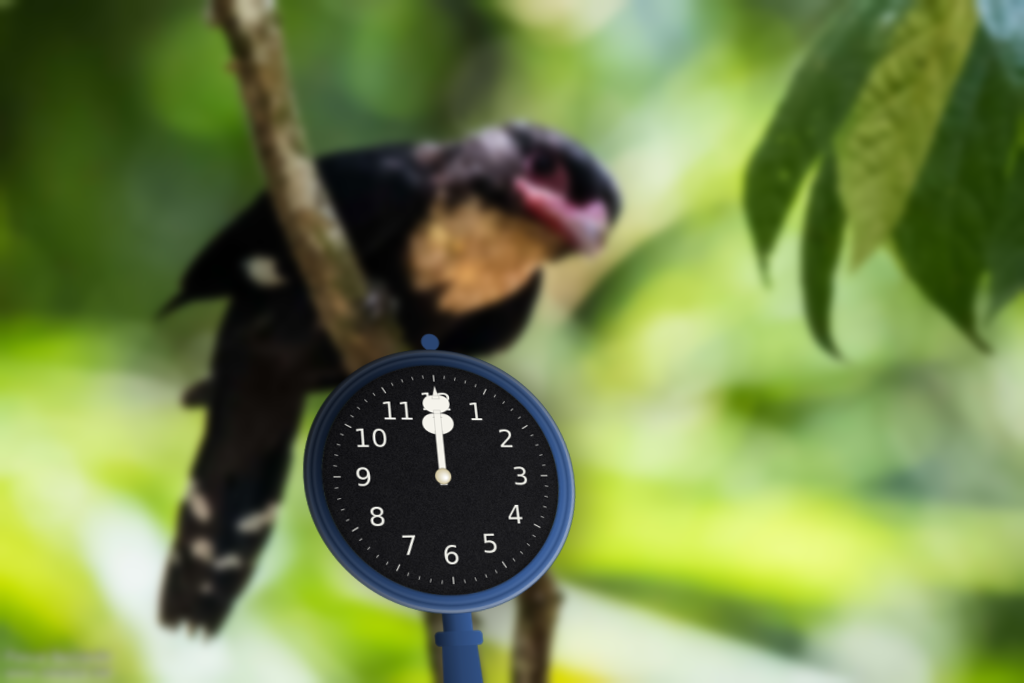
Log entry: {"hour": 12, "minute": 0}
